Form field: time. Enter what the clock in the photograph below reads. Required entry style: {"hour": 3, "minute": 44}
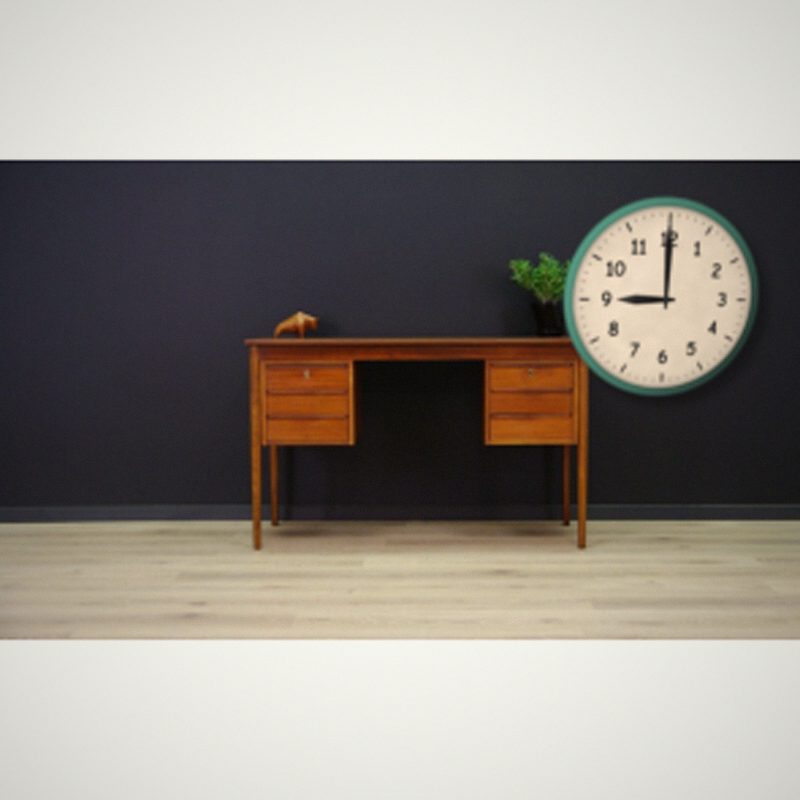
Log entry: {"hour": 9, "minute": 0}
